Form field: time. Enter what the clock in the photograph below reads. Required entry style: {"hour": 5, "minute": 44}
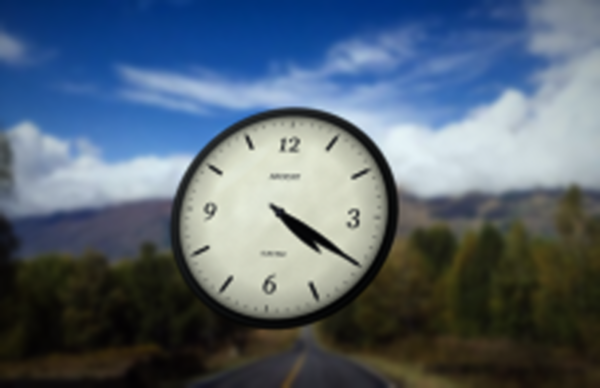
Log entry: {"hour": 4, "minute": 20}
